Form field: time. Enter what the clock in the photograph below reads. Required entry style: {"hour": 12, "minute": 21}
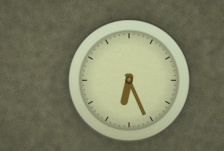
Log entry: {"hour": 6, "minute": 26}
